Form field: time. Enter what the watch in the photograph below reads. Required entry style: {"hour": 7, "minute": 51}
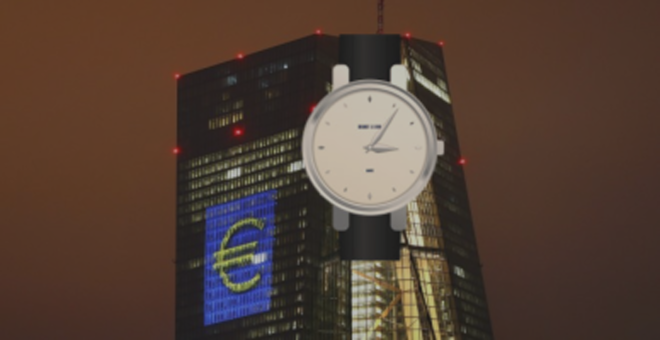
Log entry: {"hour": 3, "minute": 6}
